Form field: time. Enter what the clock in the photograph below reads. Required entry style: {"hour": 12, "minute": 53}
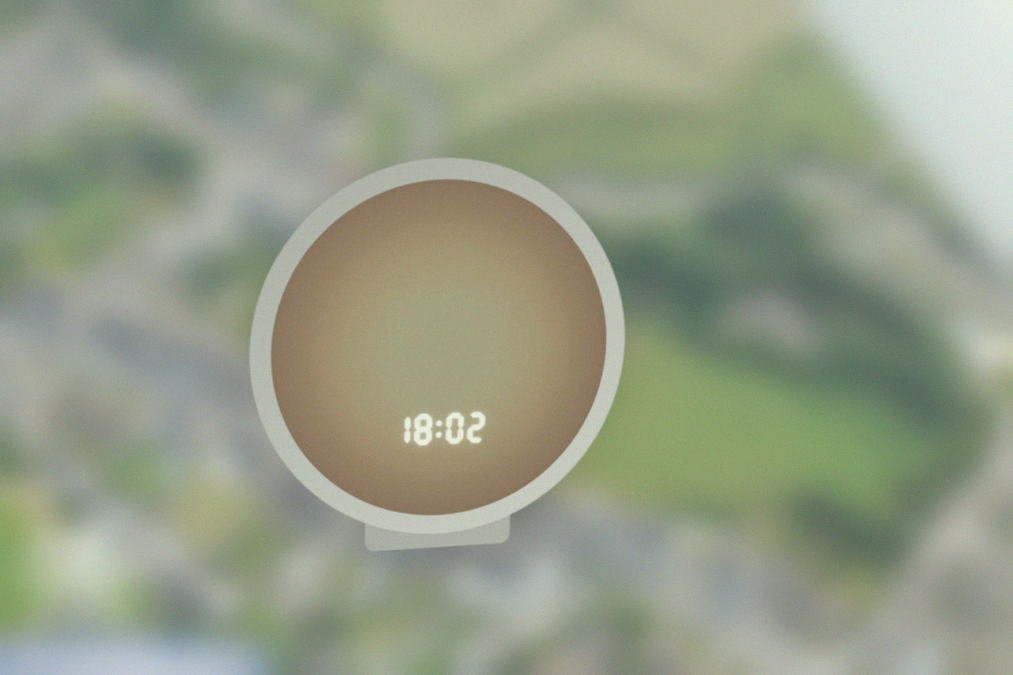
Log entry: {"hour": 18, "minute": 2}
